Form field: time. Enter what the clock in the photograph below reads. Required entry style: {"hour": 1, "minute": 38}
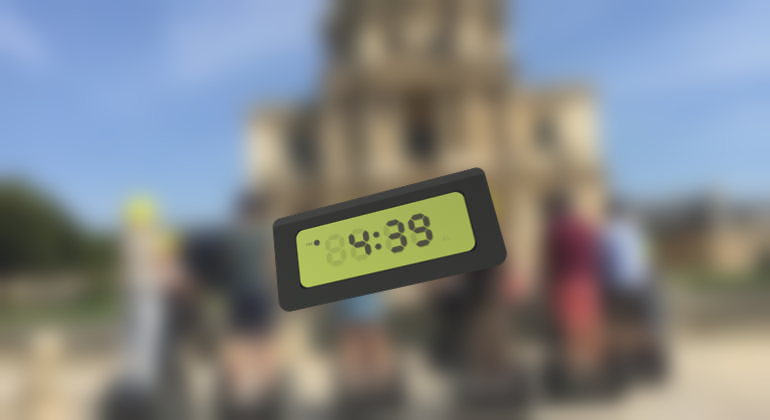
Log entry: {"hour": 4, "minute": 39}
